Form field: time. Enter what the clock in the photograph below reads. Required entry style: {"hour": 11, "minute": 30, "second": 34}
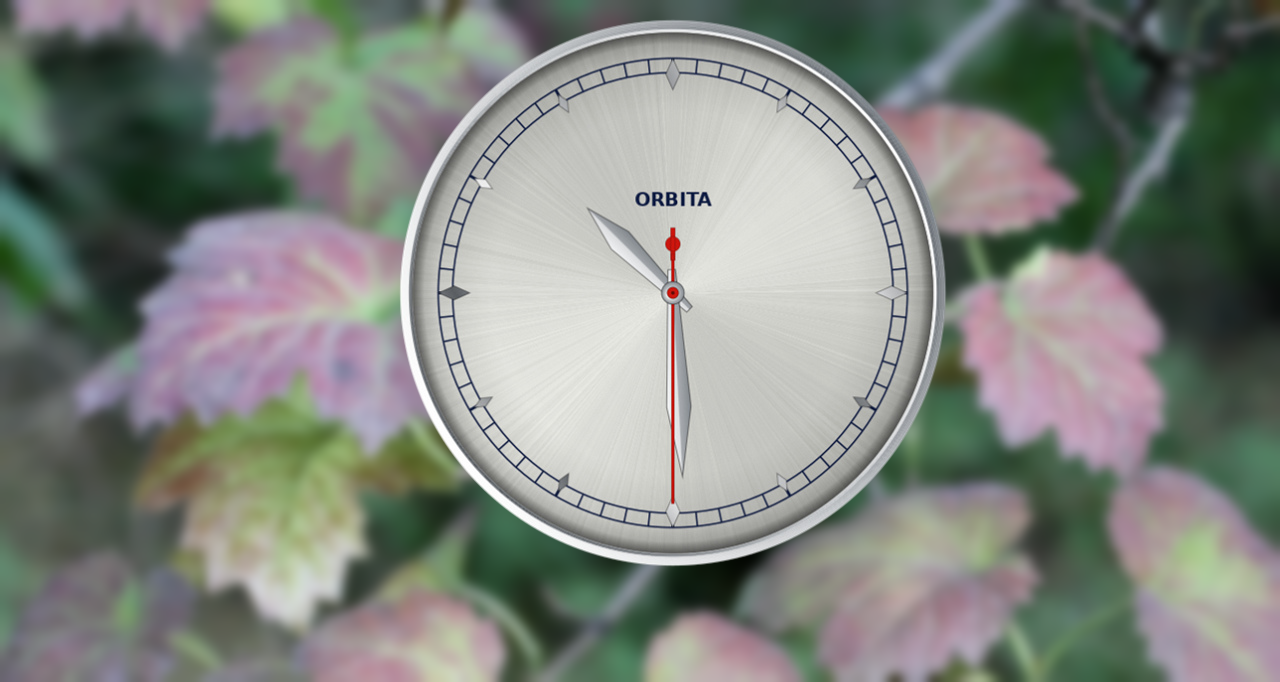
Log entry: {"hour": 10, "minute": 29, "second": 30}
